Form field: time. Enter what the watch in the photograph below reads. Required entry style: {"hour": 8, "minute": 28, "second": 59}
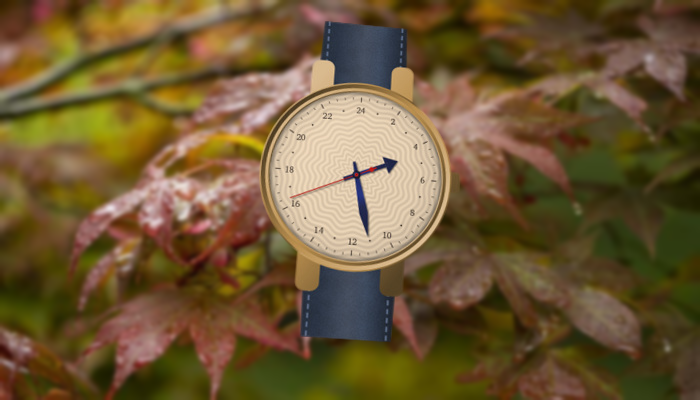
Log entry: {"hour": 4, "minute": 27, "second": 41}
